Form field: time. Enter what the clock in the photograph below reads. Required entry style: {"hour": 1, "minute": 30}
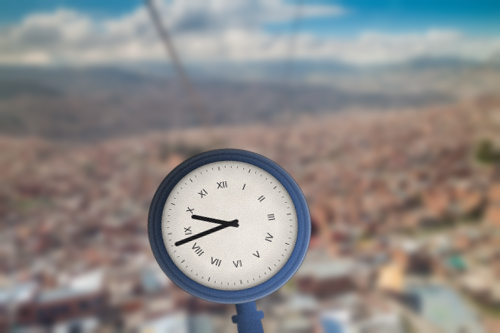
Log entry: {"hour": 9, "minute": 43}
